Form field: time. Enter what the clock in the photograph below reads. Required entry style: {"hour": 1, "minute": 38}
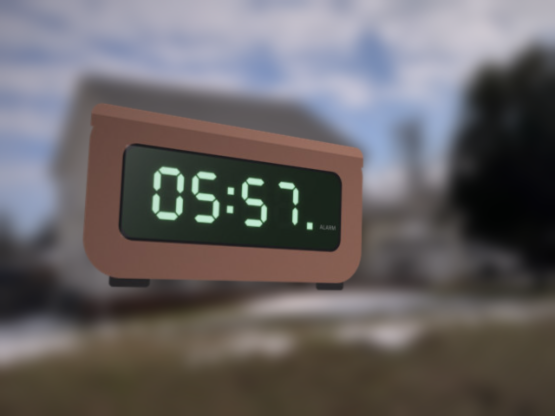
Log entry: {"hour": 5, "minute": 57}
